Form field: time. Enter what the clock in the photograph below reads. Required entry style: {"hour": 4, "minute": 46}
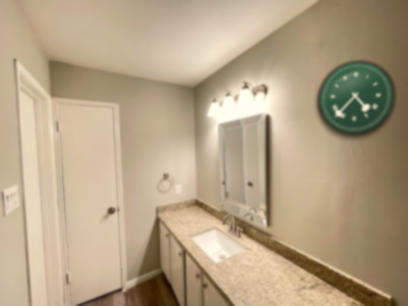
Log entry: {"hour": 4, "minute": 37}
